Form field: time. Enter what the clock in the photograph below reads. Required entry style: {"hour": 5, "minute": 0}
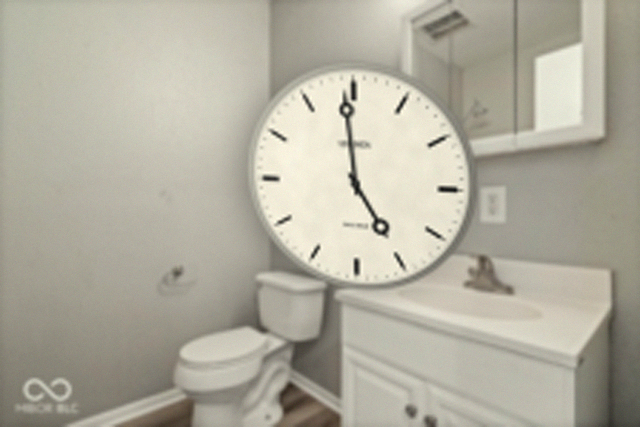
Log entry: {"hour": 4, "minute": 59}
